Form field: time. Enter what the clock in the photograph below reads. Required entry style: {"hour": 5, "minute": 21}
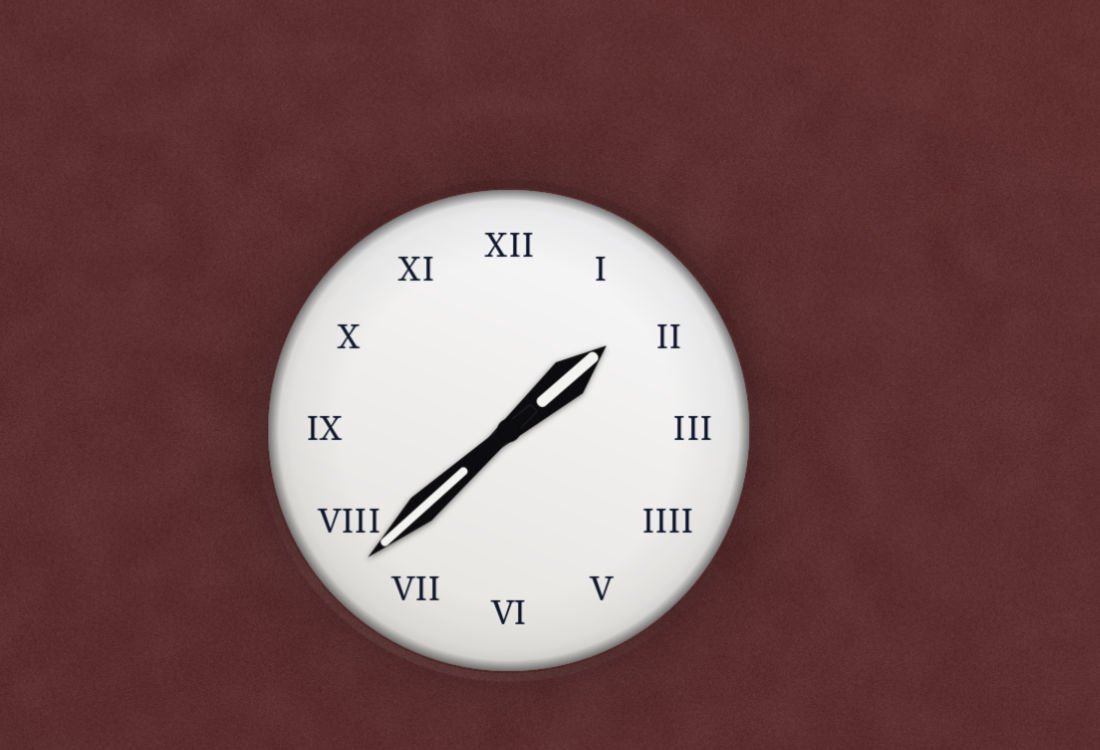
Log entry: {"hour": 1, "minute": 38}
